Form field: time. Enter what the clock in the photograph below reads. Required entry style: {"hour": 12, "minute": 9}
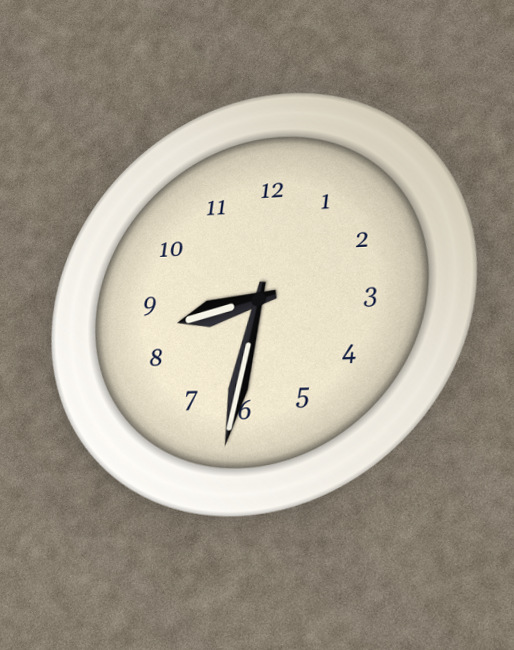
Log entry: {"hour": 8, "minute": 31}
